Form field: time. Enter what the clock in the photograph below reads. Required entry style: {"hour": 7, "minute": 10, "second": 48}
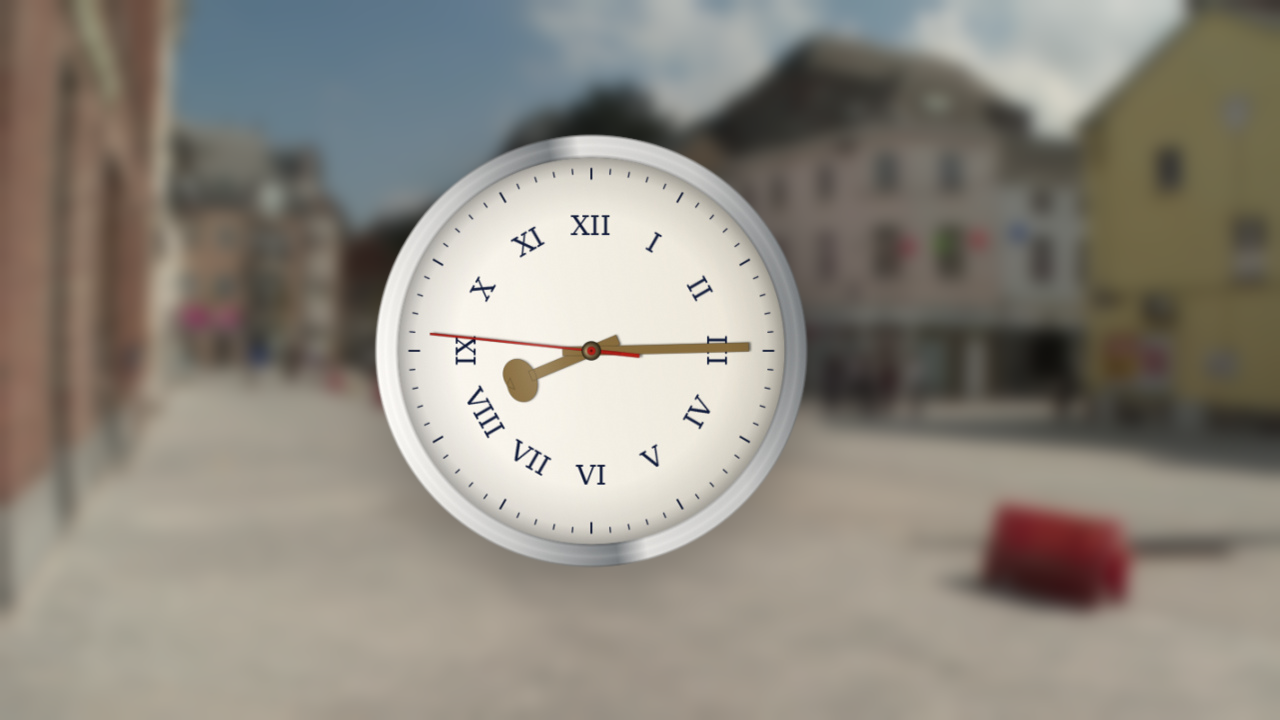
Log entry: {"hour": 8, "minute": 14, "second": 46}
